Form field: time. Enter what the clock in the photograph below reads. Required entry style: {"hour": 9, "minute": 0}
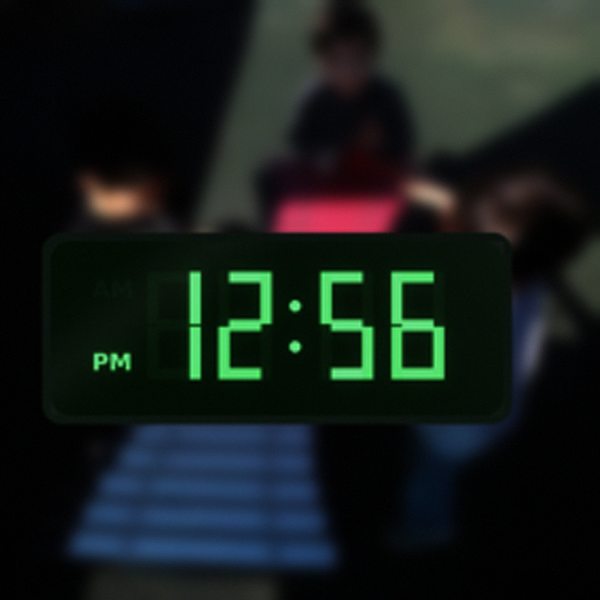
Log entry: {"hour": 12, "minute": 56}
